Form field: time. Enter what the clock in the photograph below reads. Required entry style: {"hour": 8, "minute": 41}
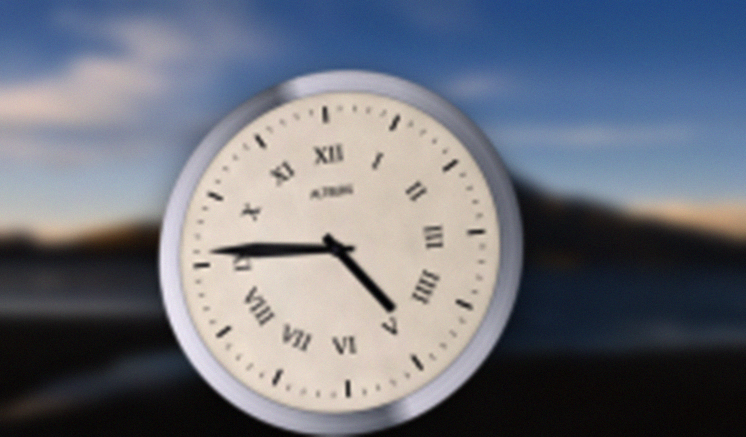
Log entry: {"hour": 4, "minute": 46}
